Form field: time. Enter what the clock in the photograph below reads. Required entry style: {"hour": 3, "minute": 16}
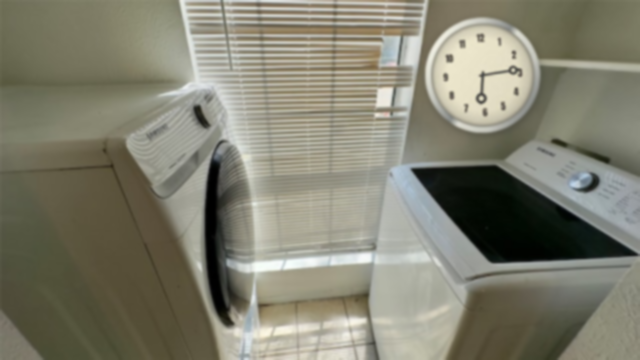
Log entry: {"hour": 6, "minute": 14}
